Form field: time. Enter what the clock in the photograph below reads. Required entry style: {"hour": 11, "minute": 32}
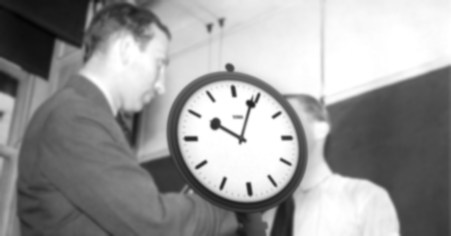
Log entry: {"hour": 10, "minute": 4}
